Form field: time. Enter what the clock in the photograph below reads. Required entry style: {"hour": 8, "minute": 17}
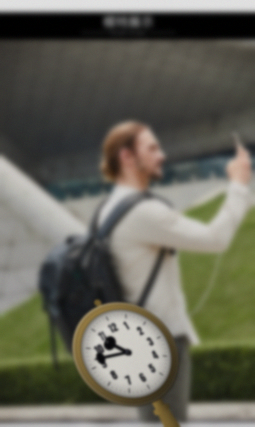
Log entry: {"hour": 10, "minute": 47}
